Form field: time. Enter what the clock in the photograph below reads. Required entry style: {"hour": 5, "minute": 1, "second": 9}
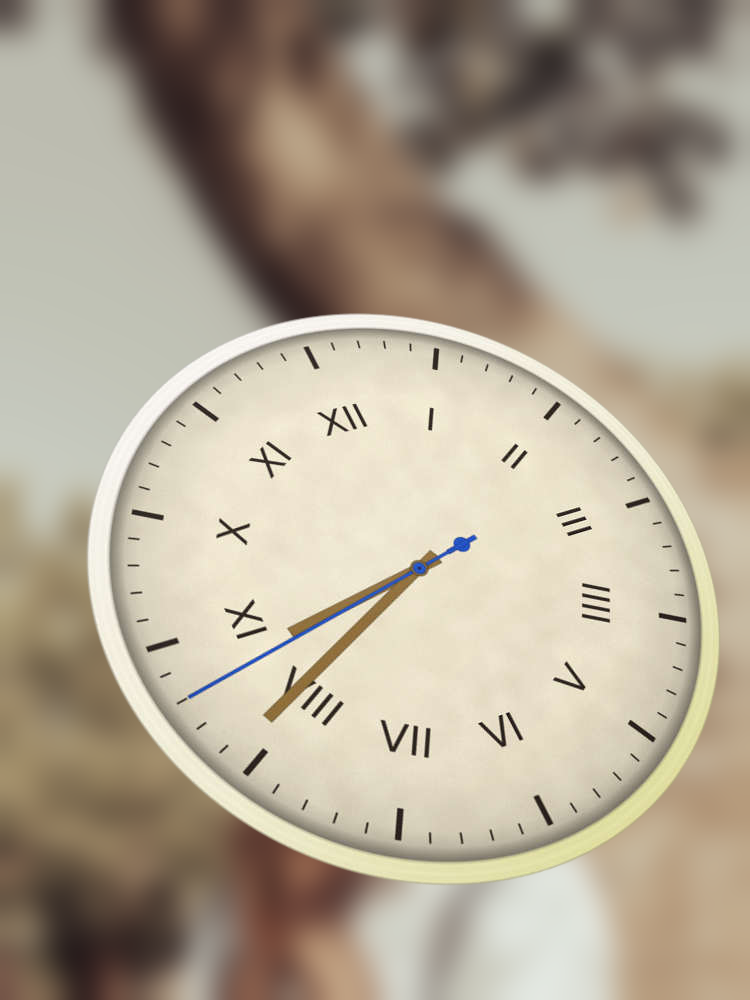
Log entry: {"hour": 8, "minute": 40, "second": 43}
